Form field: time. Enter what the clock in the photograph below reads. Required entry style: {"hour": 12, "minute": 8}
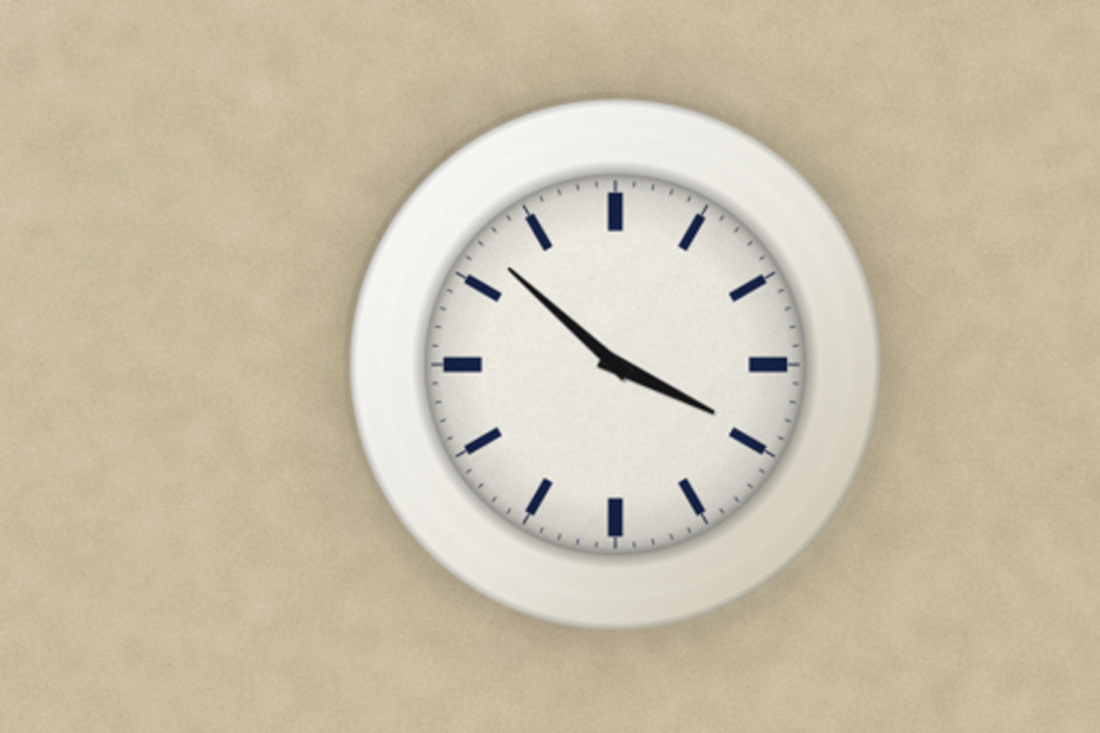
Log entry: {"hour": 3, "minute": 52}
